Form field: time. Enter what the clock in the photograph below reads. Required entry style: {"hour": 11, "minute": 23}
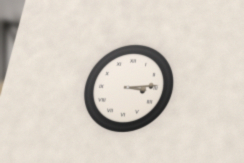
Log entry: {"hour": 3, "minute": 14}
